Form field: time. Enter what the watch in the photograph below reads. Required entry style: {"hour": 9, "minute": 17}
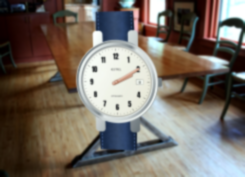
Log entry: {"hour": 2, "minute": 10}
